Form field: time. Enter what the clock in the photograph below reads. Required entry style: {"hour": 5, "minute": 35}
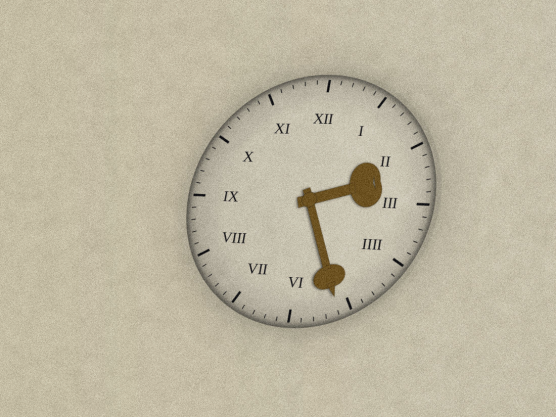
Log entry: {"hour": 2, "minute": 26}
